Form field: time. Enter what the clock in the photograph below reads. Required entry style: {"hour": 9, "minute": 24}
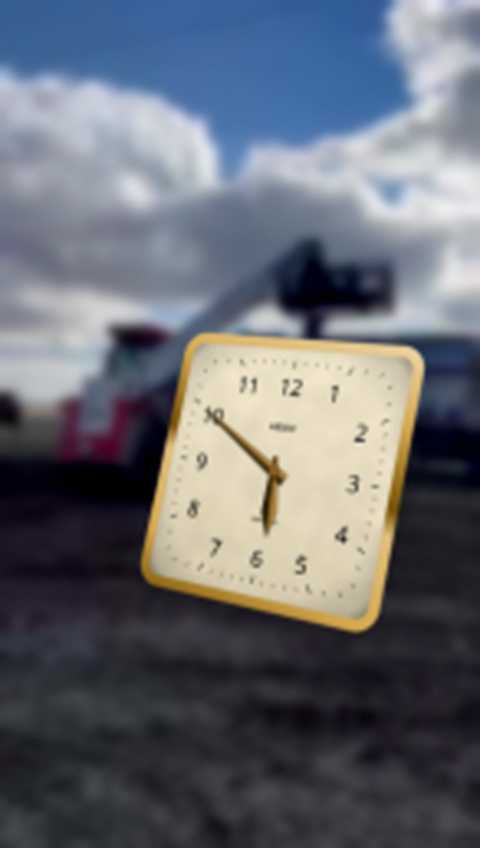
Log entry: {"hour": 5, "minute": 50}
